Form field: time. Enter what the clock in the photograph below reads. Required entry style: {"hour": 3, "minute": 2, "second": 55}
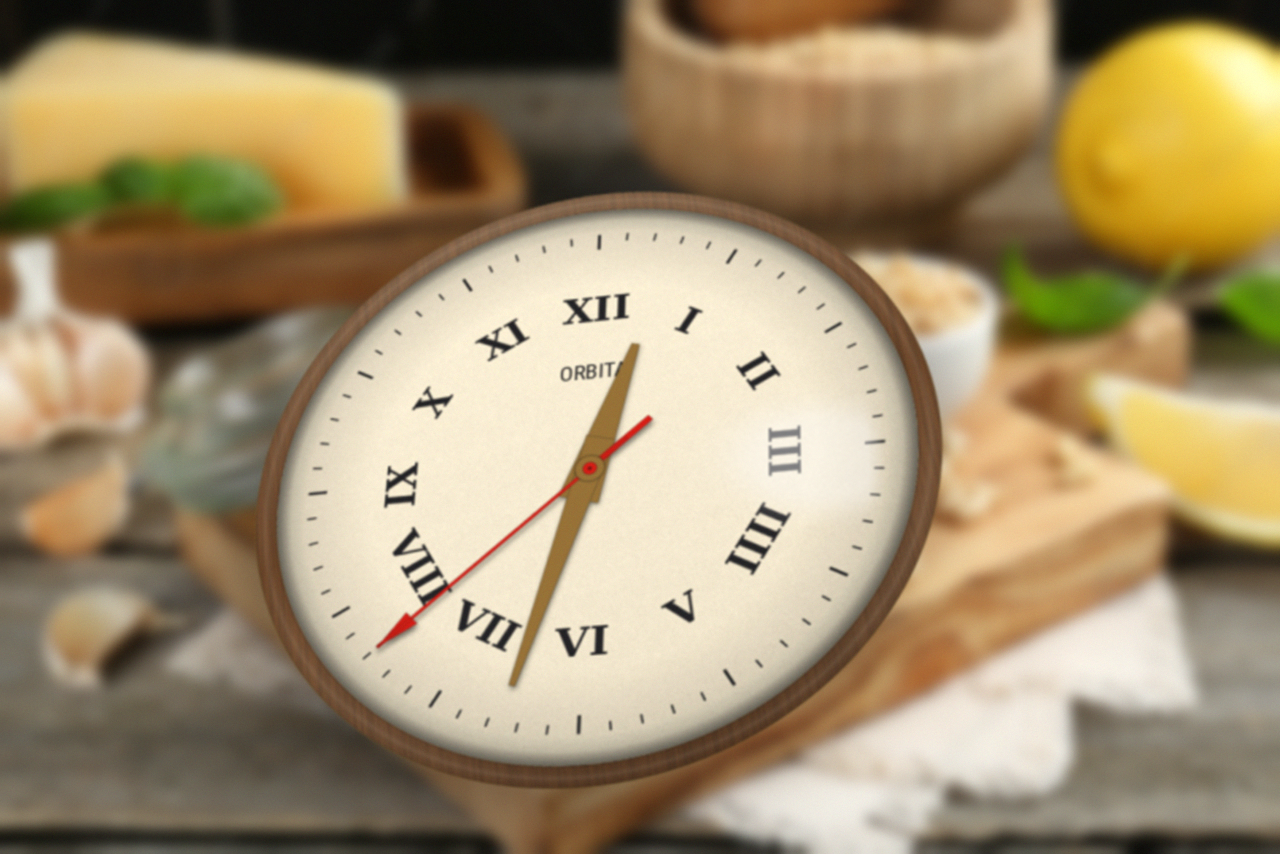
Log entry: {"hour": 12, "minute": 32, "second": 38}
